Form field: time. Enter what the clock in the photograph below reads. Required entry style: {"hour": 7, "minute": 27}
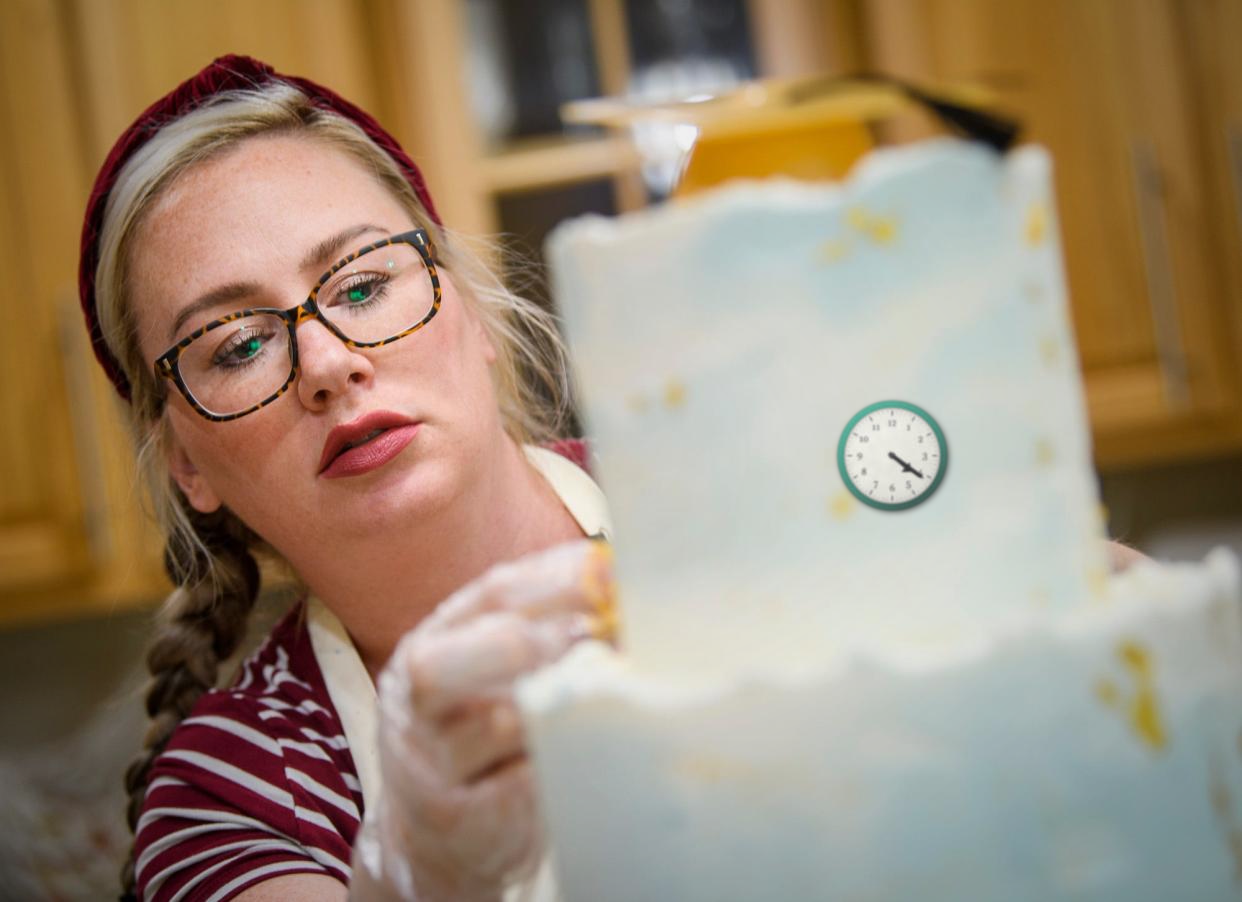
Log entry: {"hour": 4, "minute": 21}
